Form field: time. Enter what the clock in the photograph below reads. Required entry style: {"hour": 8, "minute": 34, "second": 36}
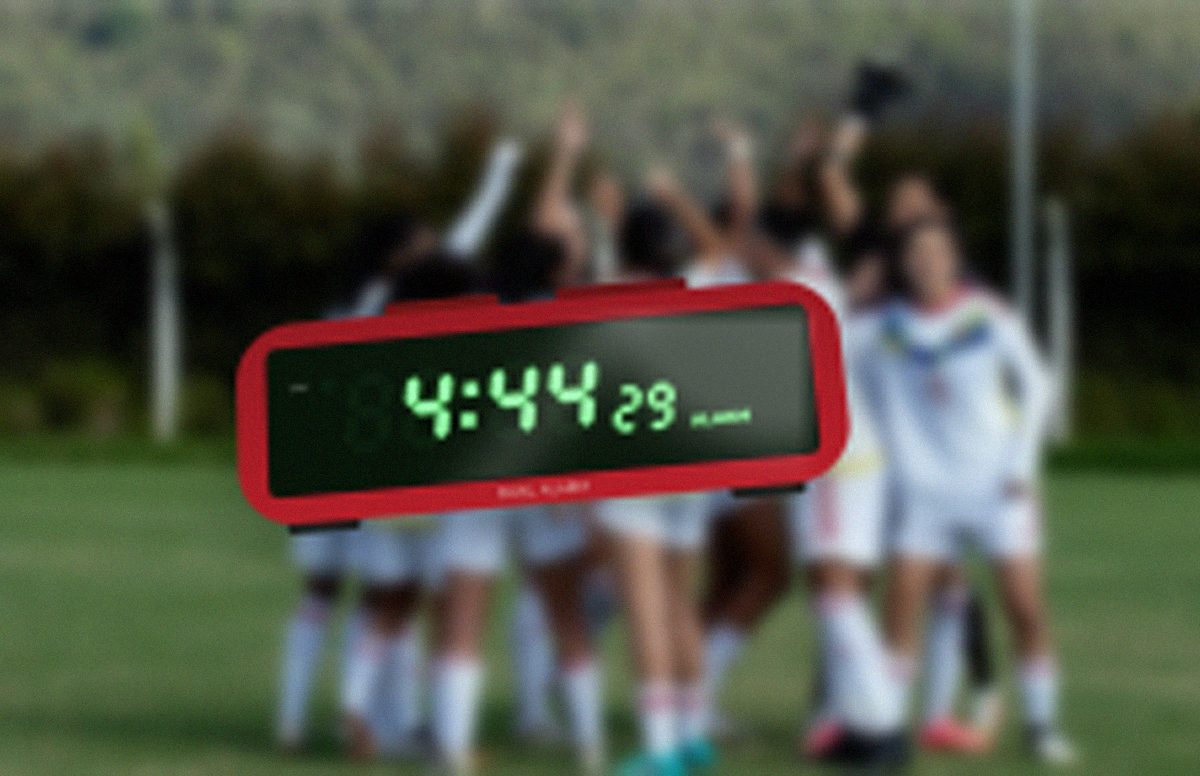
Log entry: {"hour": 4, "minute": 44, "second": 29}
